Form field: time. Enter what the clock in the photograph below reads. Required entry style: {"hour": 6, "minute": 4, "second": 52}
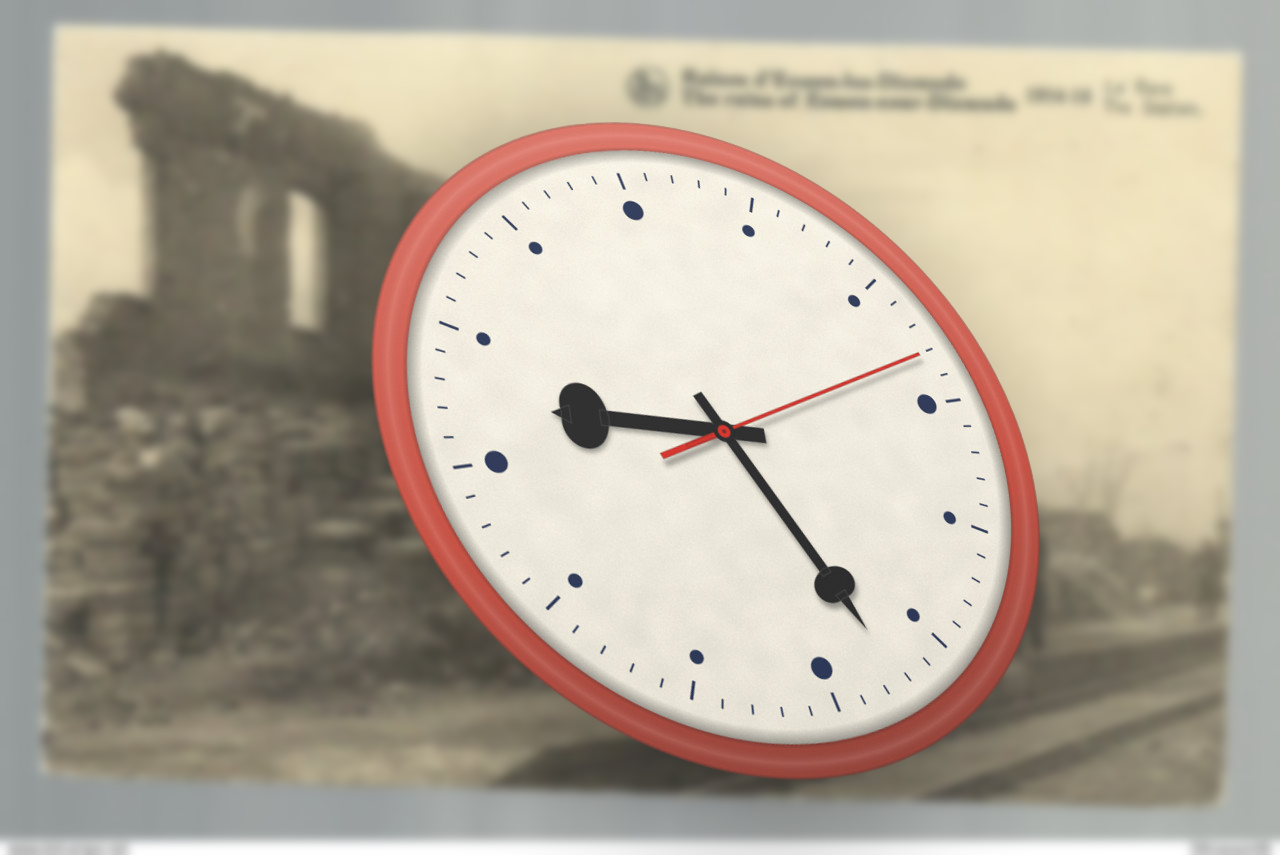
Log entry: {"hour": 9, "minute": 27, "second": 13}
